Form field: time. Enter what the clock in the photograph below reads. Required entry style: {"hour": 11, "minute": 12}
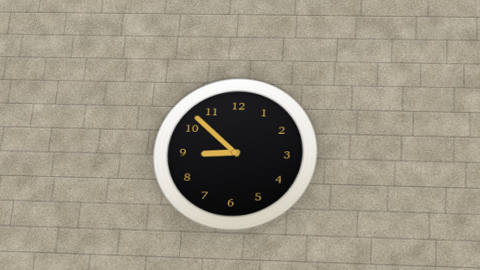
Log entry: {"hour": 8, "minute": 52}
